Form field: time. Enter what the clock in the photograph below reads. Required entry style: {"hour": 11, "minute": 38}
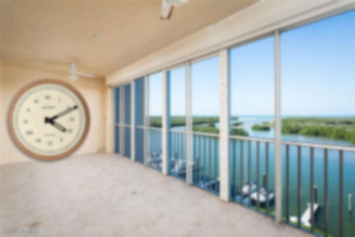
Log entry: {"hour": 4, "minute": 11}
